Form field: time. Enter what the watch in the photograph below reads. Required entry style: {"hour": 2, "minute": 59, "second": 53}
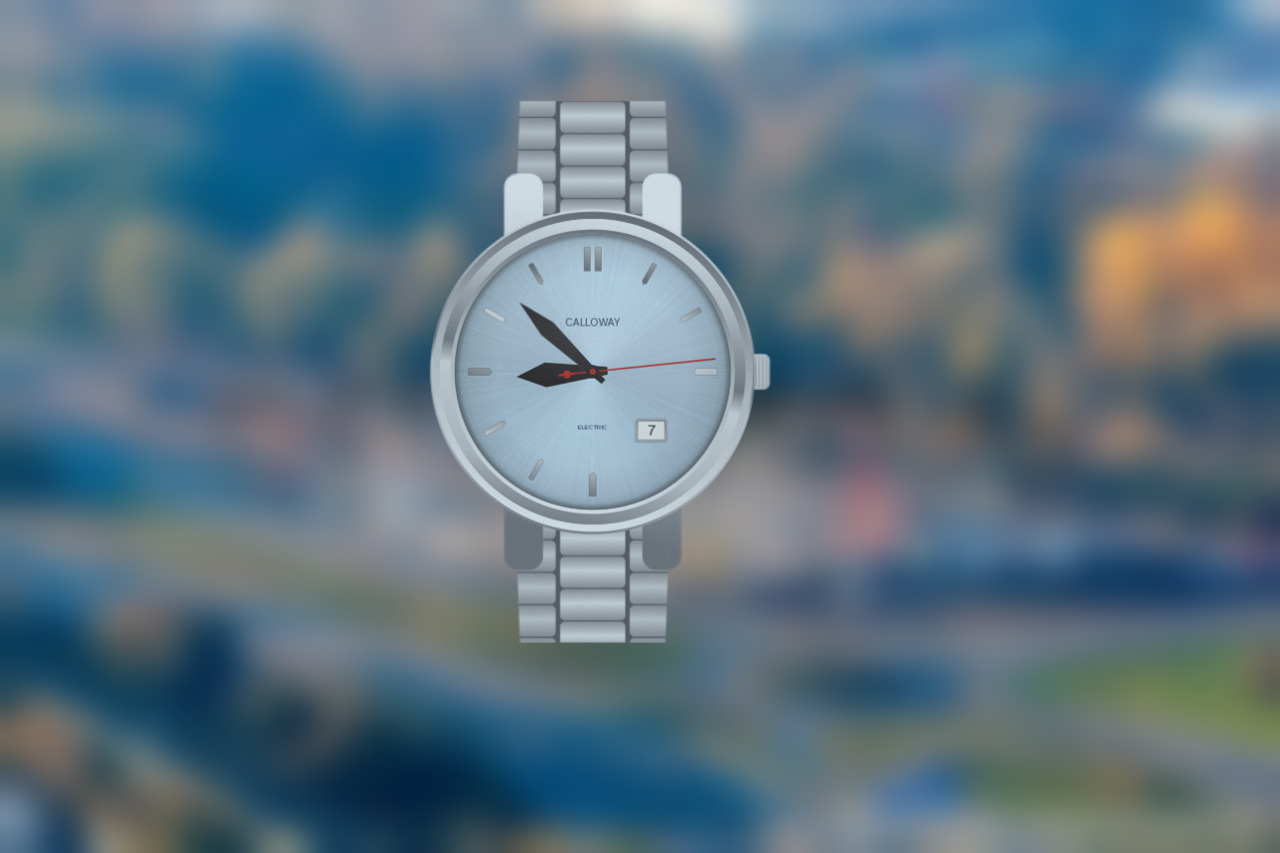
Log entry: {"hour": 8, "minute": 52, "second": 14}
